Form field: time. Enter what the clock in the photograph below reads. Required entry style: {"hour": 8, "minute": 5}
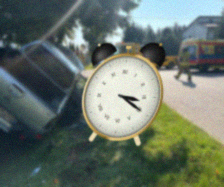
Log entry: {"hour": 3, "minute": 20}
